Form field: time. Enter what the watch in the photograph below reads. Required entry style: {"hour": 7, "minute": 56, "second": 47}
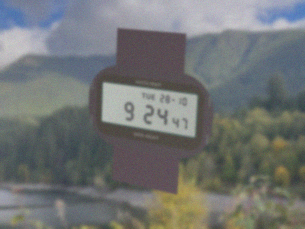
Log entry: {"hour": 9, "minute": 24, "second": 47}
